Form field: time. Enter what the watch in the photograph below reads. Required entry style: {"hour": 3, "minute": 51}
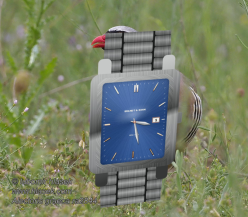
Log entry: {"hour": 3, "minute": 28}
